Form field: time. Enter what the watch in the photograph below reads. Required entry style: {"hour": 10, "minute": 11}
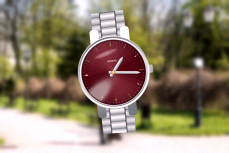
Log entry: {"hour": 1, "minute": 16}
